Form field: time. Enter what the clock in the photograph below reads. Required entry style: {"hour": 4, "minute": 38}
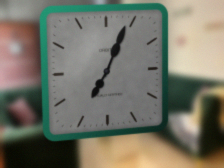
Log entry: {"hour": 7, "minute": 4}
